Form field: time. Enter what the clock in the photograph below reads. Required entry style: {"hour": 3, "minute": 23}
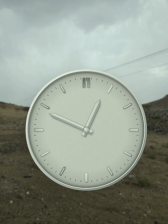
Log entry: {"hour": 12, "minute": 49}
